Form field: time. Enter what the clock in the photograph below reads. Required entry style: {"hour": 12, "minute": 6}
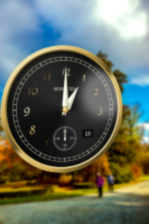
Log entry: {"hour": 1, "minute": 0}
